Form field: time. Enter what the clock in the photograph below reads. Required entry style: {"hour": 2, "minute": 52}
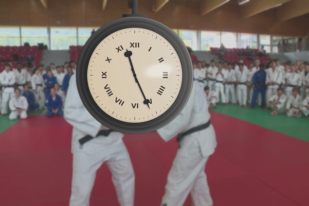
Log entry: {"hour": 11, "minute": 26}
